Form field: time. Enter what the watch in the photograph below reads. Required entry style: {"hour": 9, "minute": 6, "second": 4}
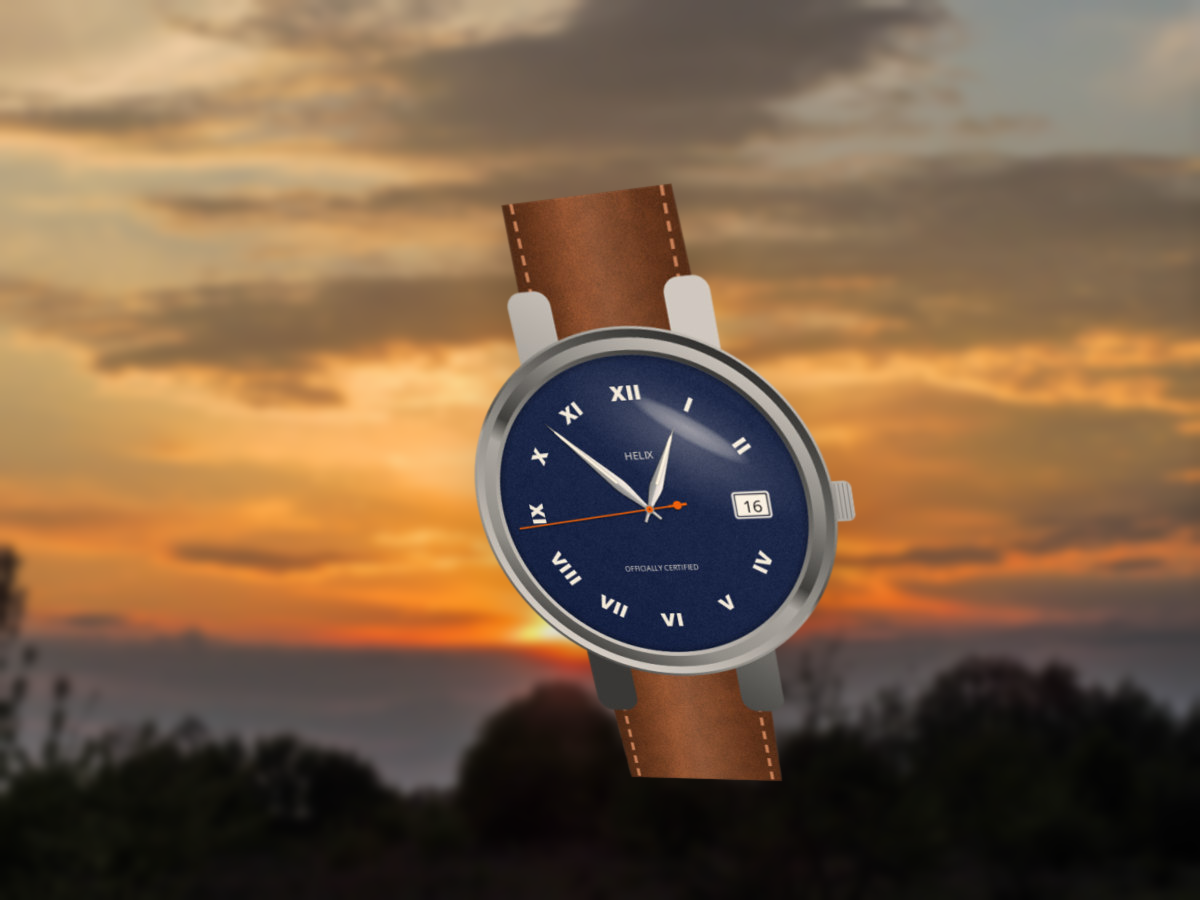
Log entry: {"hour": 12, "minute": 52, "second": 44}
